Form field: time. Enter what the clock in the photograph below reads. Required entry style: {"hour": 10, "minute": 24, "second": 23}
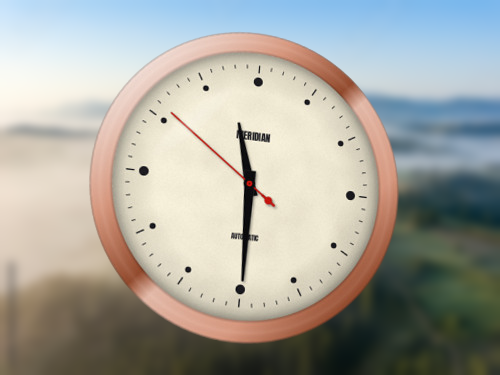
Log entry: {"hour": 11, "minute": 29, "second": 51}
